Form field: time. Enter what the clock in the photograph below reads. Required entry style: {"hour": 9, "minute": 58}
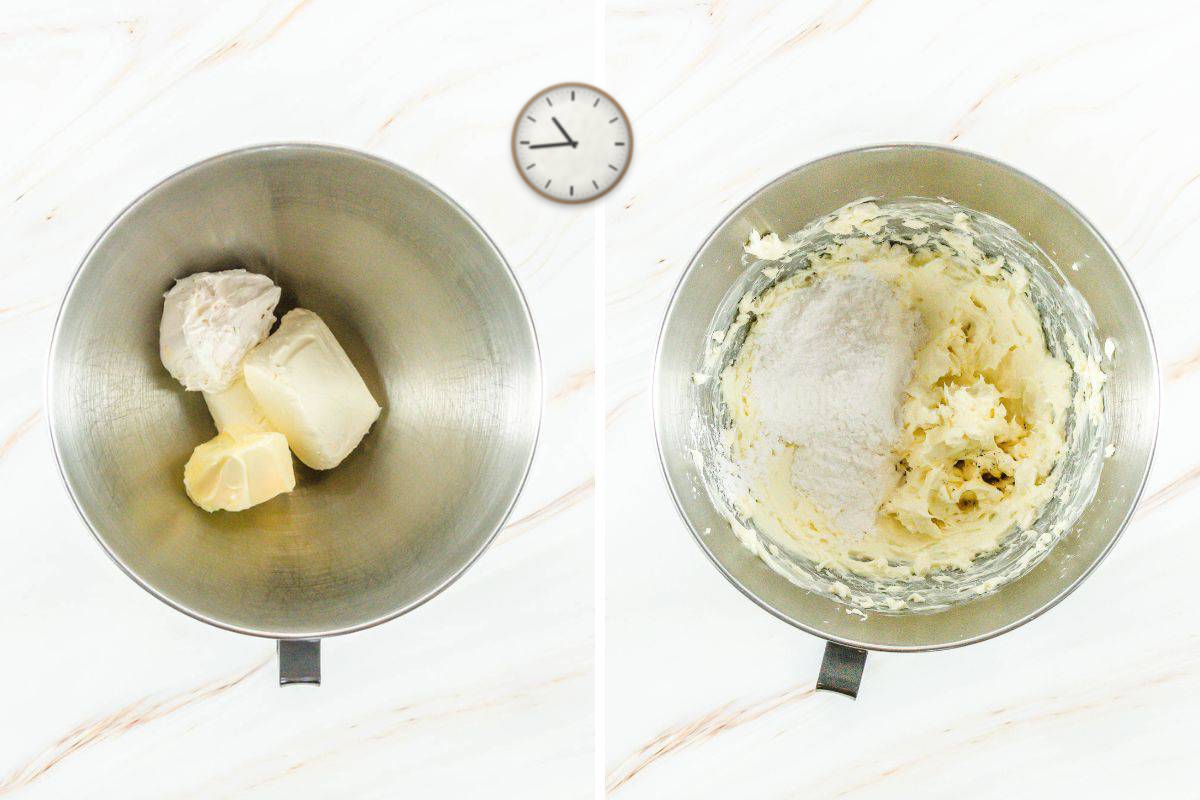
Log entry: {"hour": 10, "minute": 44}
